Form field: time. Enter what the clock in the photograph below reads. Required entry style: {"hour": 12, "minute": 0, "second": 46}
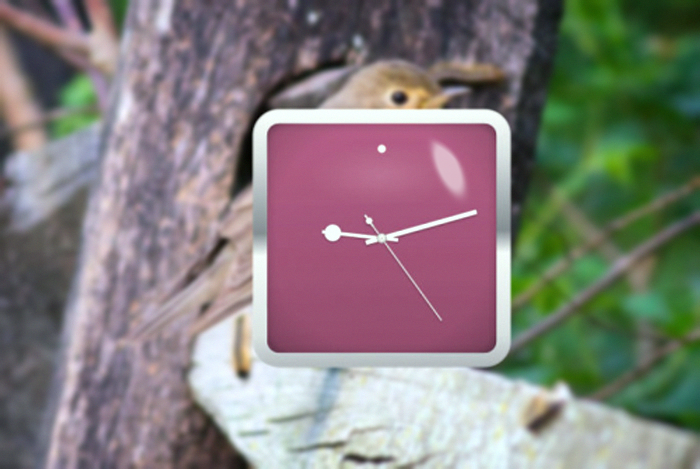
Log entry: {"hour": 9, "minute": 12, "second": 24}
